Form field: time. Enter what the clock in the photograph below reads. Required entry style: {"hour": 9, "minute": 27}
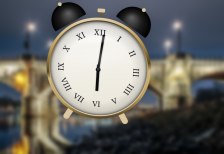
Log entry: {"hour": 6, "minute": 1}
